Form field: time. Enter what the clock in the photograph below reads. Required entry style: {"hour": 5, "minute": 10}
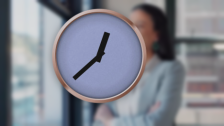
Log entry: {"hour": 12, "minute": 38}
